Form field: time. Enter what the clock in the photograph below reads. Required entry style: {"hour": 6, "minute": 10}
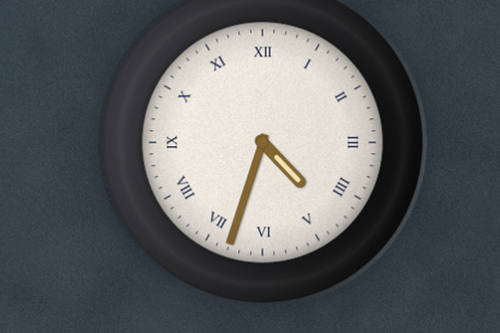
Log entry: {"hour": 4, "minute": 33}
